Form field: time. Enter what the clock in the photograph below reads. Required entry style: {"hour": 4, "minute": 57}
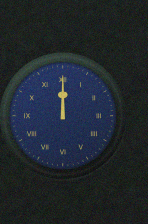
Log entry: {"hour": 12, "minute": 0}
